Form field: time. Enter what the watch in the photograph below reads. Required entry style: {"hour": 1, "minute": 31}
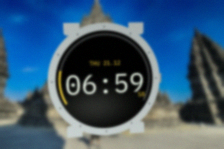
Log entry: {"hour": 6, "minute": 59}
